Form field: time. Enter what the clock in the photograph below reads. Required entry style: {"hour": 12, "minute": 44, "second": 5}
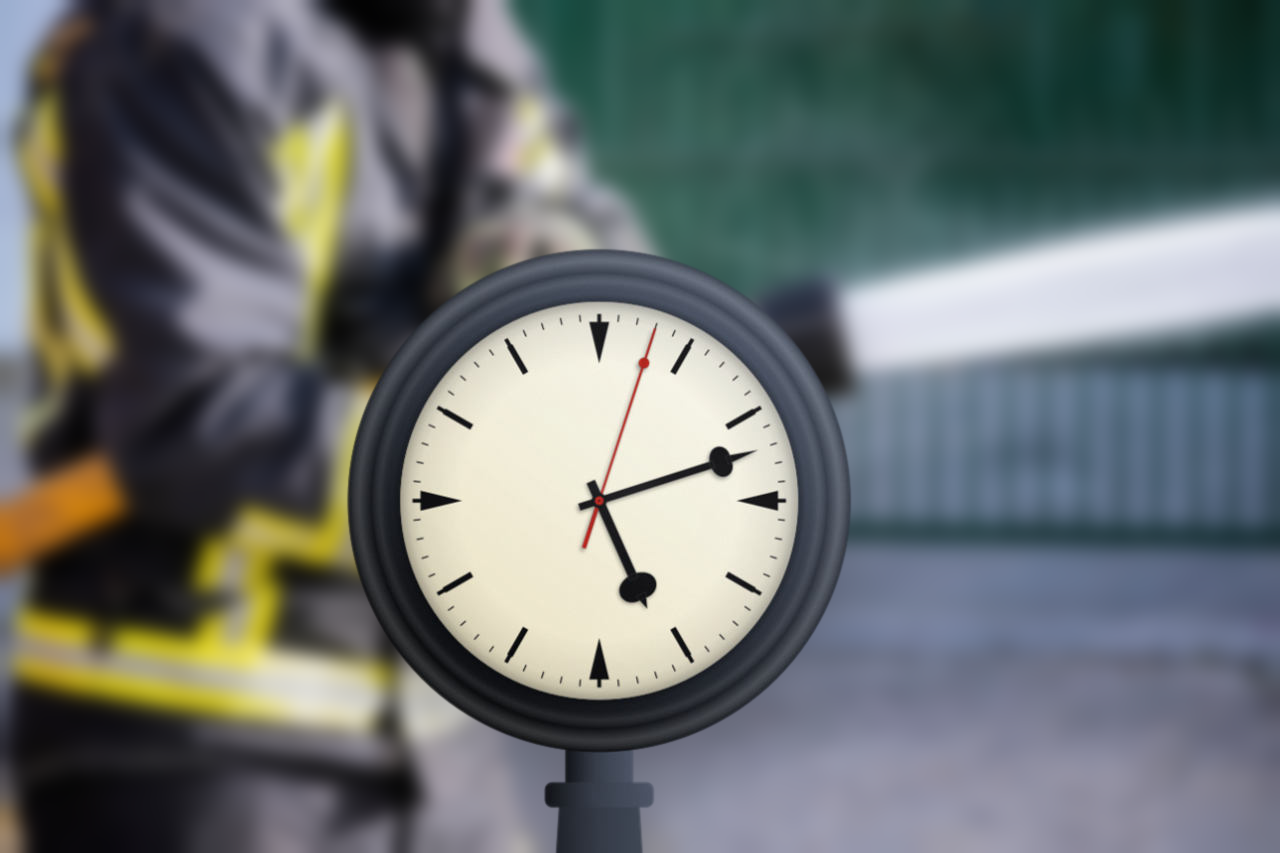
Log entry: {"hour": 5, "minute": 12, "second": 3}
